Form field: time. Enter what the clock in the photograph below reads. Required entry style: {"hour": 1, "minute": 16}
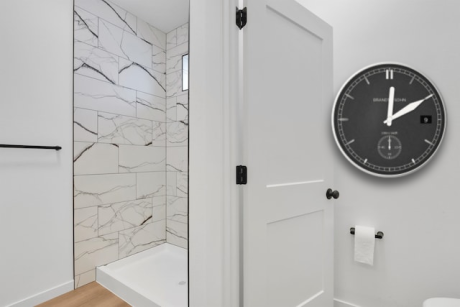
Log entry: {"hour": 12, "minute": 10}
